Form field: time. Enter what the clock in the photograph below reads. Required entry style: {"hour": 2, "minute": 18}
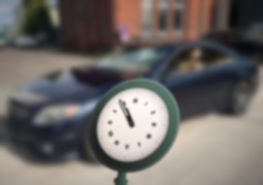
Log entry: {"hour": 10, "minute": 54}
